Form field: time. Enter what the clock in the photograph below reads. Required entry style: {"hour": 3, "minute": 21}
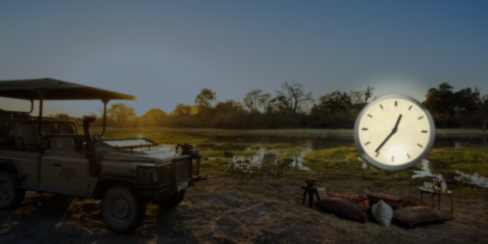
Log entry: {"hour": 12, "minute": 36}
